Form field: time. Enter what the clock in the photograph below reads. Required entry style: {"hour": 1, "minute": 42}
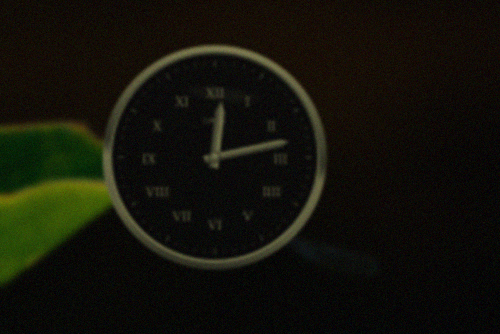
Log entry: {"hour": 12, "minute": 13}
